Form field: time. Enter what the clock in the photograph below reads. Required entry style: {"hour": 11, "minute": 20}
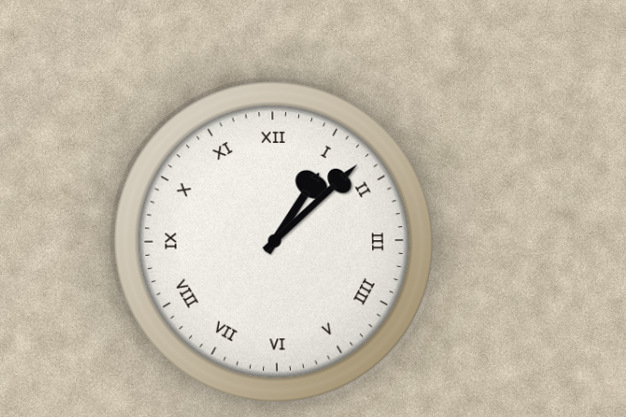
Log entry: {"hour": 1, "minute": 8}
